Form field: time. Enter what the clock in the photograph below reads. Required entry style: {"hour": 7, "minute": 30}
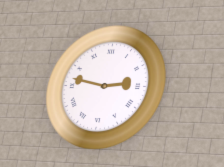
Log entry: {"hour": 2, "minute": 47}
